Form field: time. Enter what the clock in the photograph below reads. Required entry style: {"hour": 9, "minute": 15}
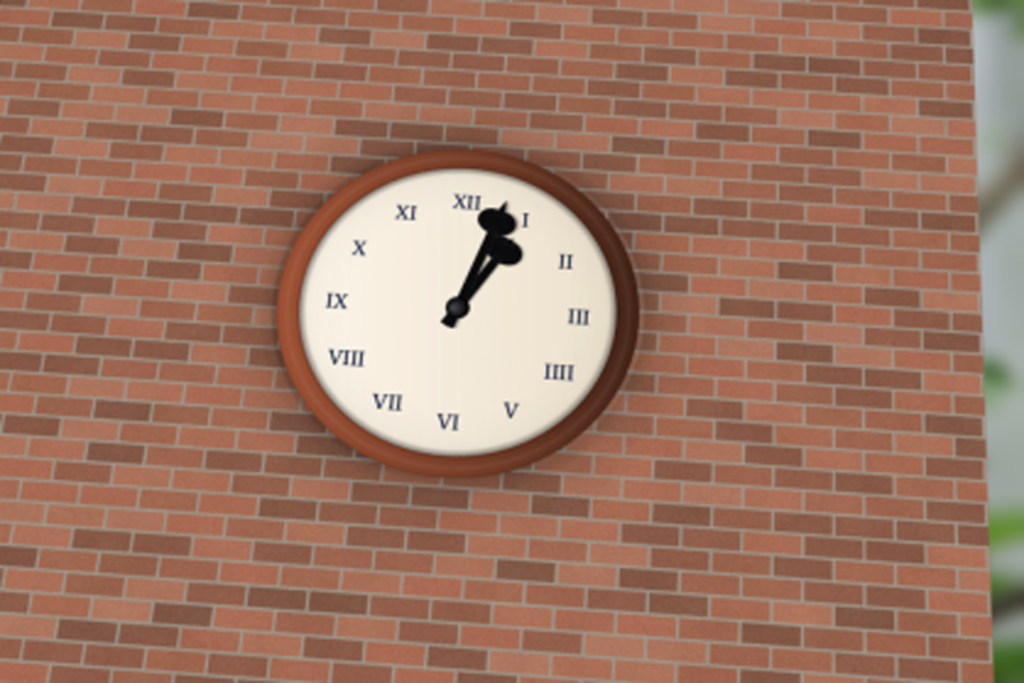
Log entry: {"hour": 1, "minute": 3}
